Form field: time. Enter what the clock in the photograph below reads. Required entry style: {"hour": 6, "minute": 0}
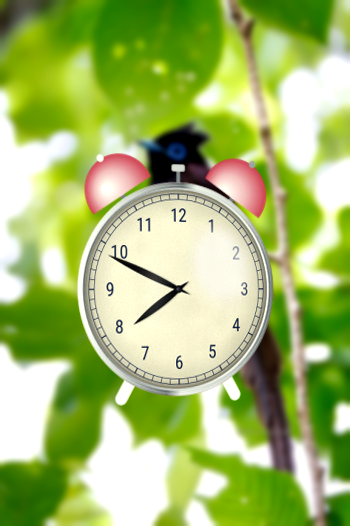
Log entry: {"hour": 7, "minute": 49}
